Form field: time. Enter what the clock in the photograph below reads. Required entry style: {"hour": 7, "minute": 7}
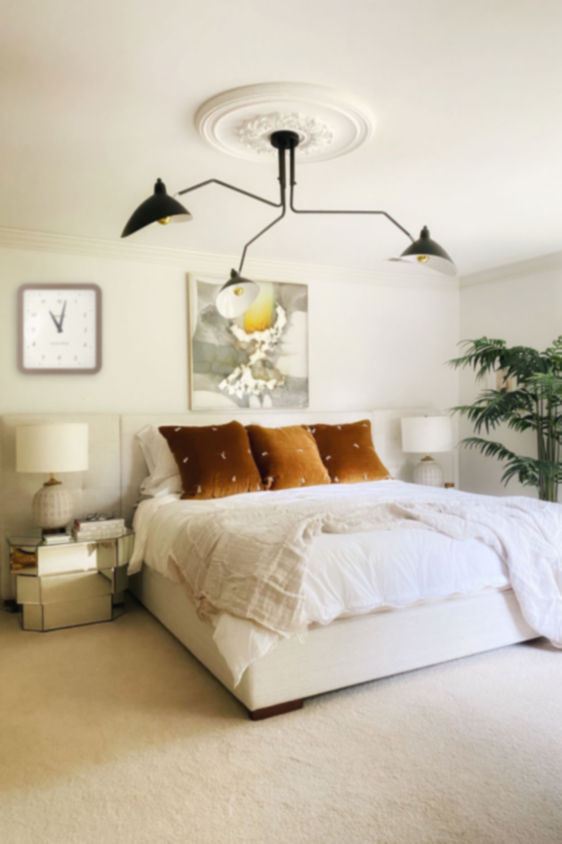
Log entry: {"hour": 11, "minute": 2}
